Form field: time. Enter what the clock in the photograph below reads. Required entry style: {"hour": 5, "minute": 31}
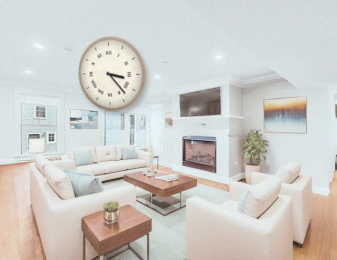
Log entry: {"hour": 3, "minute": 23}
